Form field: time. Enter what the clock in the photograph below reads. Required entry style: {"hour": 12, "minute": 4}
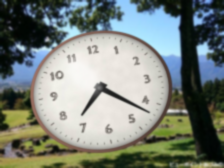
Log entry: {"hour": 7, "minute": 22}
